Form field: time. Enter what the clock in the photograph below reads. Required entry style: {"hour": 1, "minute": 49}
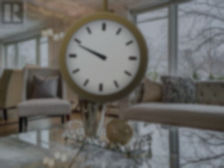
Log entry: {"hour": 9, "minute": 49}
